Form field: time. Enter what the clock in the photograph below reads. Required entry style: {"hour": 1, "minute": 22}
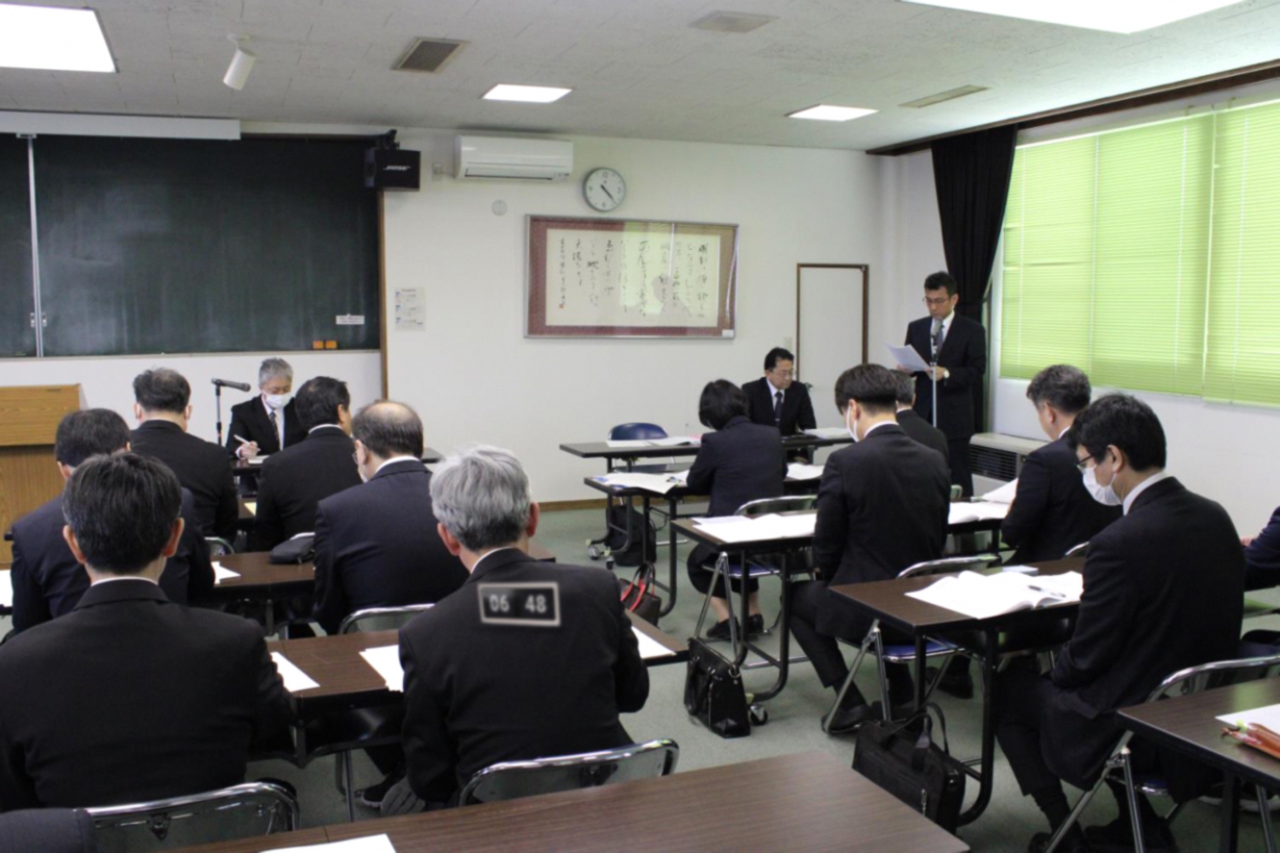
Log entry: {"hour": 6, "minute": 48}
